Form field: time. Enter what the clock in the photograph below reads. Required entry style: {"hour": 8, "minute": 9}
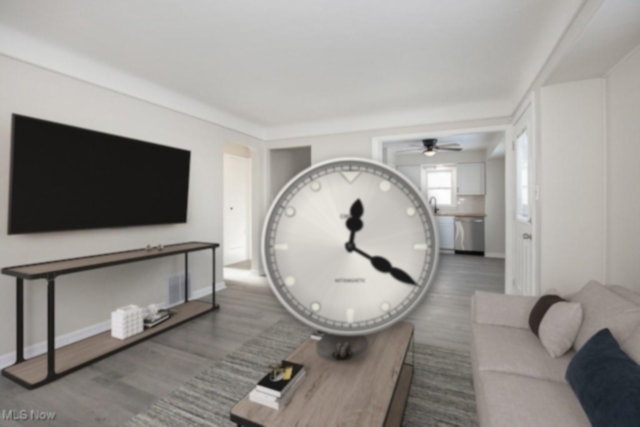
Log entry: {"hour": 12, "minute": 20}
